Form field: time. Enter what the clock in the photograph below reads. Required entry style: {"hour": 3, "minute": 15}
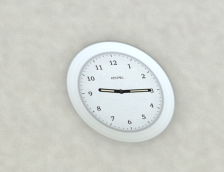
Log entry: {"hour": 9, "minute": 15}
